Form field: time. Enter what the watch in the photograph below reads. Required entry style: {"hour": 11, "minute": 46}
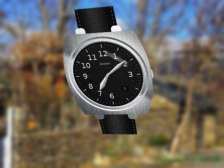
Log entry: {"hour": 7, "minute": 9}
